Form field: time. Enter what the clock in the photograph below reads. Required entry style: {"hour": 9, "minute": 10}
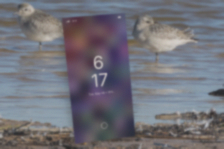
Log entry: {"hour": 6, "minute": 17}
